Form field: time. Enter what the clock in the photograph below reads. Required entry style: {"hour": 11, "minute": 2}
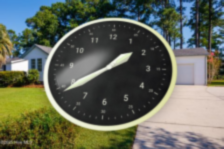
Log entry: {"hour": 1, "minute": 39}
